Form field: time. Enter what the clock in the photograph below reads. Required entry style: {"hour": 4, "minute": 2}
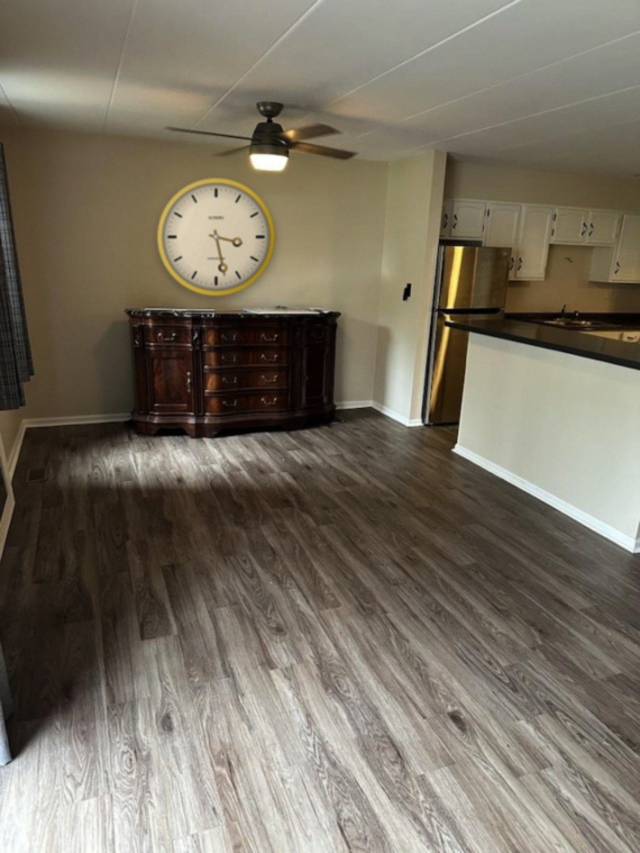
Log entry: {"hour": 3, "minute": 28}
